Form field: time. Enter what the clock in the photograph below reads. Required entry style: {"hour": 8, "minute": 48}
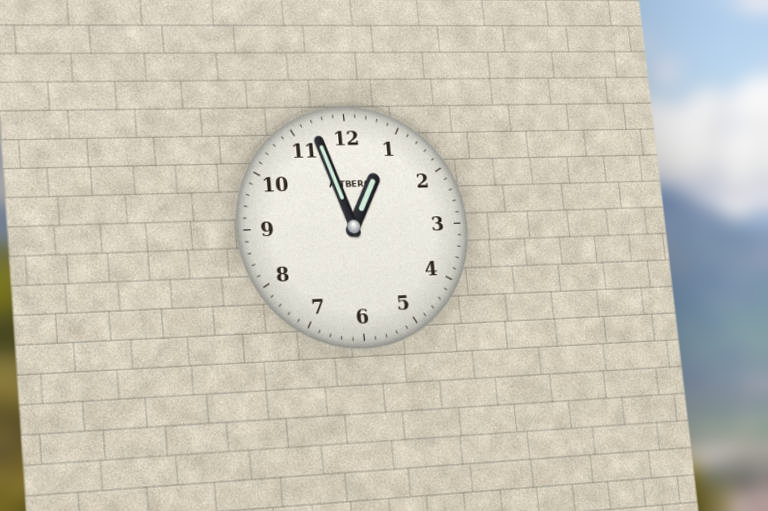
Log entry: {"hour": 12, "minute": 57}
